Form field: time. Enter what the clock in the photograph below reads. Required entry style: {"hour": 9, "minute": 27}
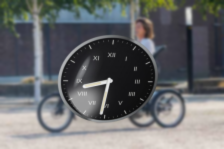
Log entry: {"hour": 8, "minute": 31}
